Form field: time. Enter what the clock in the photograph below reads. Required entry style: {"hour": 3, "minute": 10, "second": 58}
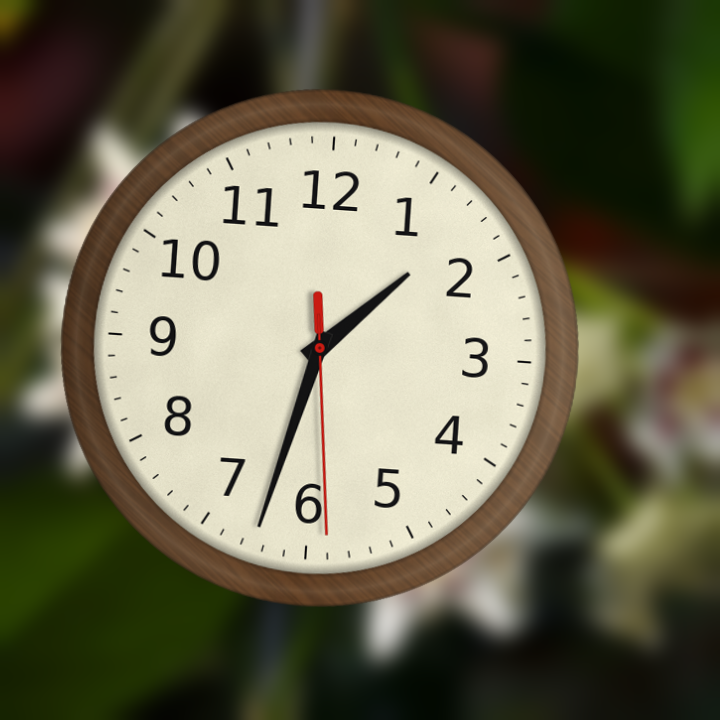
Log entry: {"hour": 1, "minute": 32, "second": 29}
